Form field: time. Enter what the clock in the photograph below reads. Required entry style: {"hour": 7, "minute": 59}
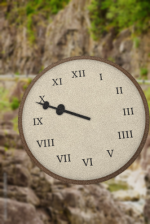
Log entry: {"hour": 9, "minute": 49}
